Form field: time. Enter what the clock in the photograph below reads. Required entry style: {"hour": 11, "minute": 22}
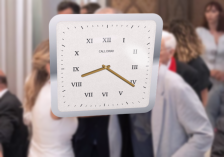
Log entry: {"hour": 8, "minute": 21}
